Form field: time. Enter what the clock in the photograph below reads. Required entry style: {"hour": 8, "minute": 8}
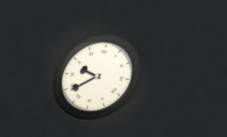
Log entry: {"hour": 9, "minute": 39}
